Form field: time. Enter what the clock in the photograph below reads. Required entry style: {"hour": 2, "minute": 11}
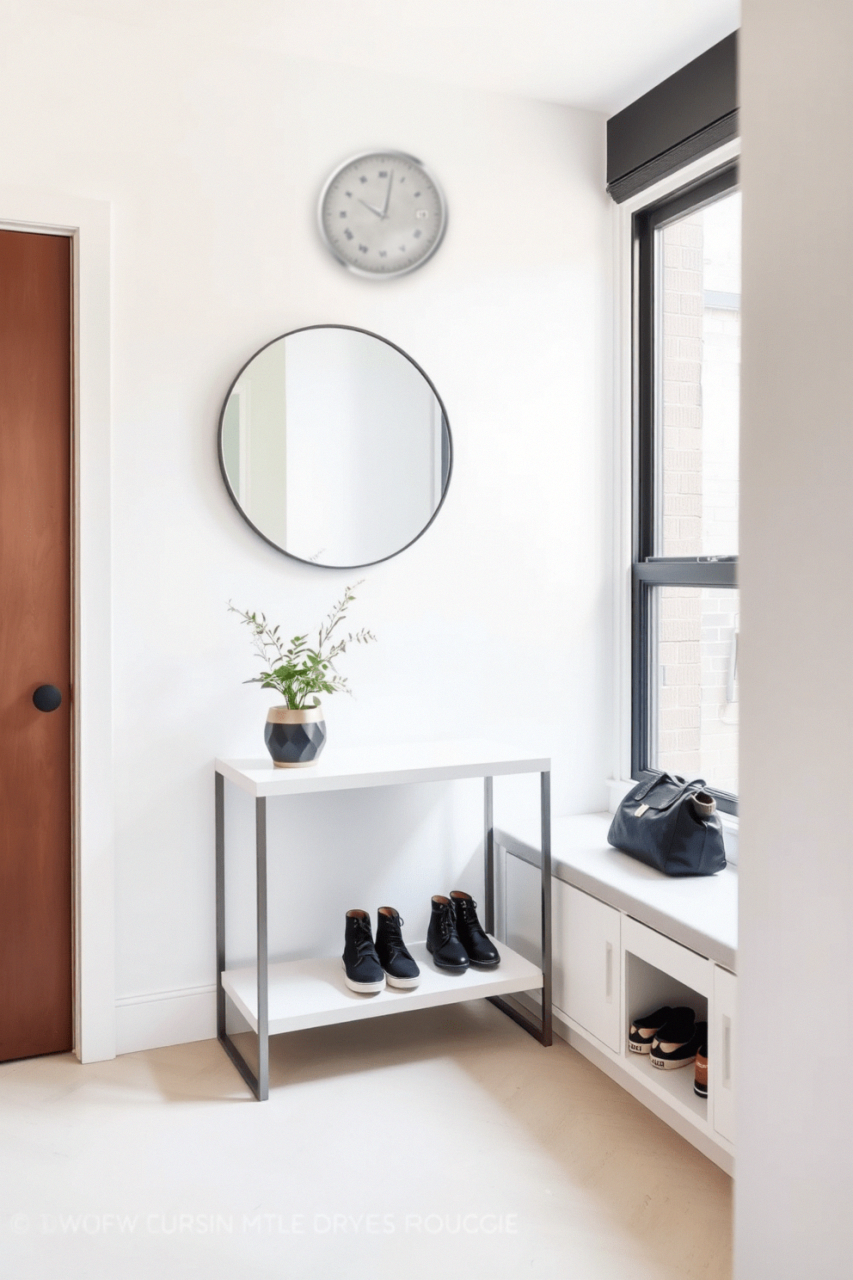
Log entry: {"hour": 10, "minute": 2}
